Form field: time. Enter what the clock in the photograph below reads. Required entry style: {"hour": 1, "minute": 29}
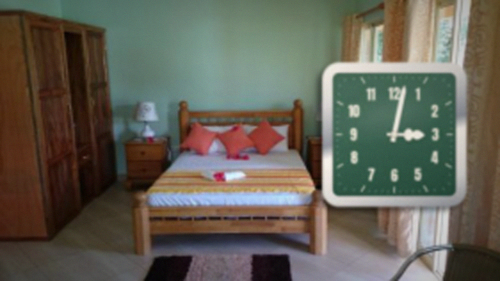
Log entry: {"hour": 3, "minute": 2}
